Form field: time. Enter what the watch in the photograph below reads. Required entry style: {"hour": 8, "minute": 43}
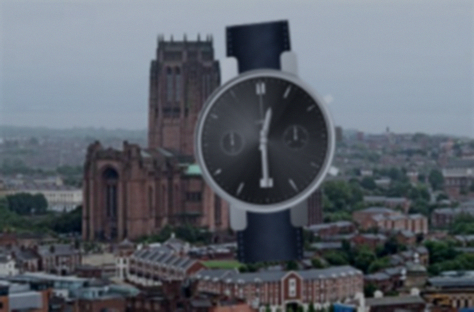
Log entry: {"hour": 12, "minute": 30}
